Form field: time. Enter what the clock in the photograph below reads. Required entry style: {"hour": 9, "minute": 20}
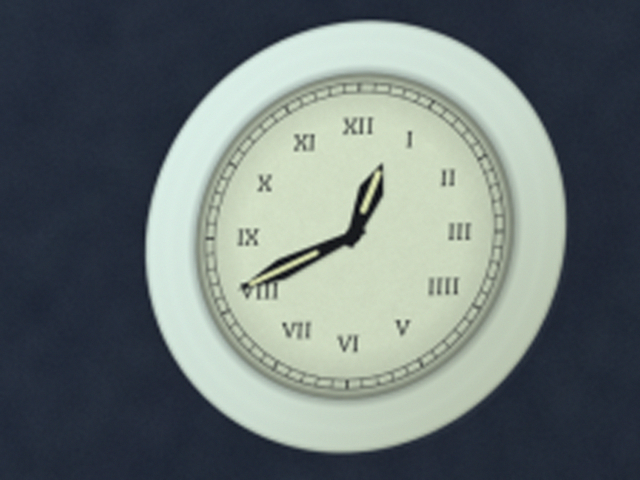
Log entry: {"hour": 12, "minute": 41}
